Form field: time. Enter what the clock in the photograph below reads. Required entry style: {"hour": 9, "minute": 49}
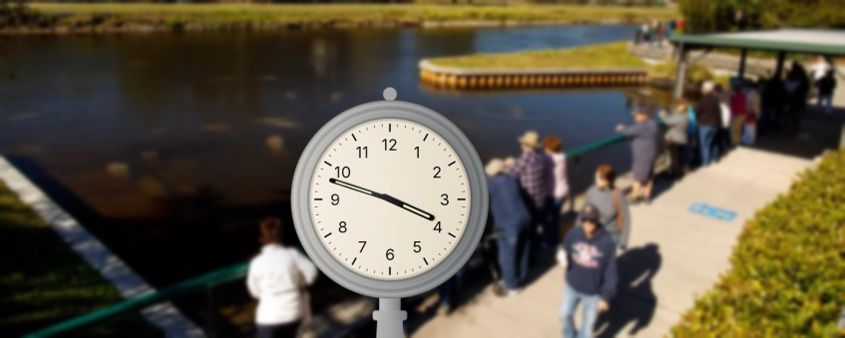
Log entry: {"hour": 3, "minute": 48}
